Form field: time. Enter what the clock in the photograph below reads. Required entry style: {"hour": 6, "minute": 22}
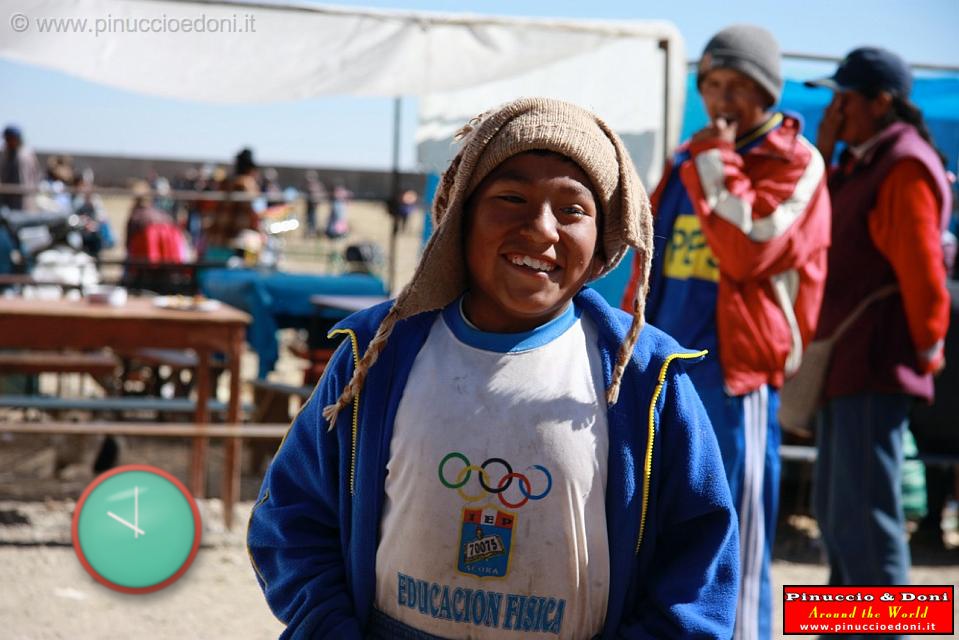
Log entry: {"hour": 10, "minute": 0}
